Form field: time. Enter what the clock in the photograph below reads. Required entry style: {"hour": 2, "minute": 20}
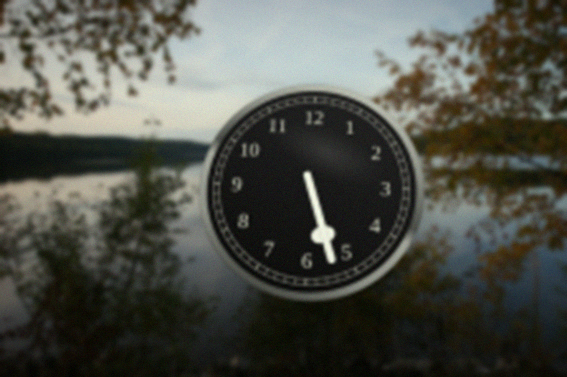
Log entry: {"hour": 5, "minute": 27}
